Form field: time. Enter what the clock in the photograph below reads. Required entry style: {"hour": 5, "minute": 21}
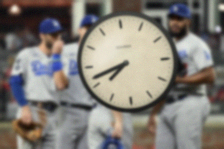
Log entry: {"hour": 7, "minute": 42}
